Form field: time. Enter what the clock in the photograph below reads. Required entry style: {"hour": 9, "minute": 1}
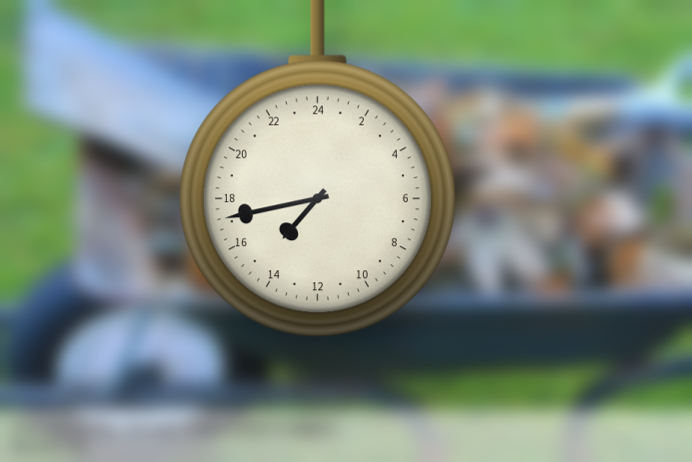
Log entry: {"hour": 14, "minute": 43}
